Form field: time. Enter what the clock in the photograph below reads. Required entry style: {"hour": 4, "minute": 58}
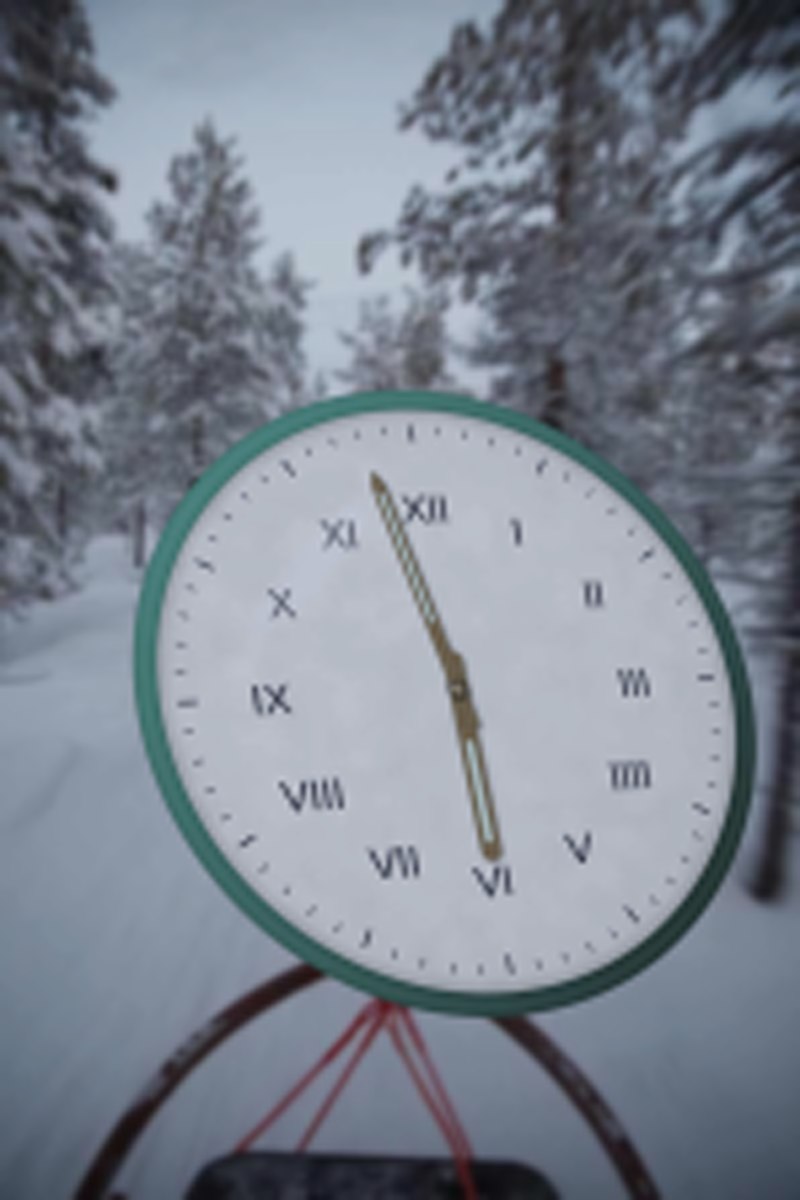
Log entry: {"hour": 5, "minute": 58}
